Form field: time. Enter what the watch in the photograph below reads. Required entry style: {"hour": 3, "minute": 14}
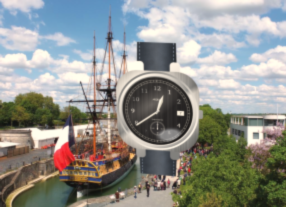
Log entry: {"hour": 12, "minute": 39}
